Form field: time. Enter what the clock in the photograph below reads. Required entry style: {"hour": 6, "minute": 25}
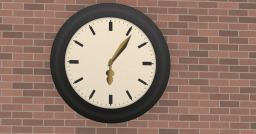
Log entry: {"hour": 6, "minute": 6}
